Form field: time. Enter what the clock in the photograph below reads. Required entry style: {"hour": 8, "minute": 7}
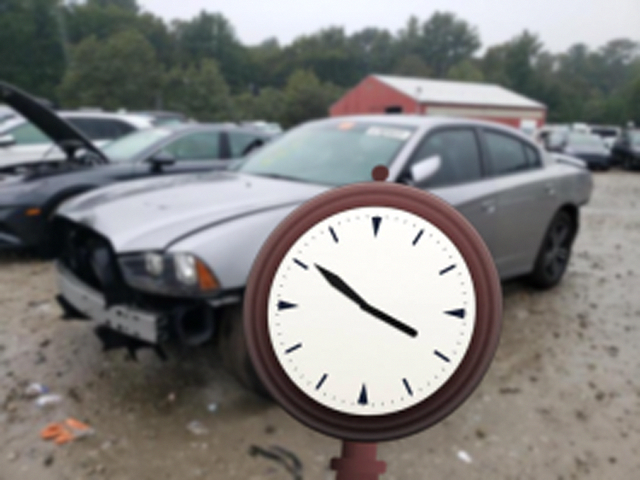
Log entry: {"hour": 3, "minute": 51}
